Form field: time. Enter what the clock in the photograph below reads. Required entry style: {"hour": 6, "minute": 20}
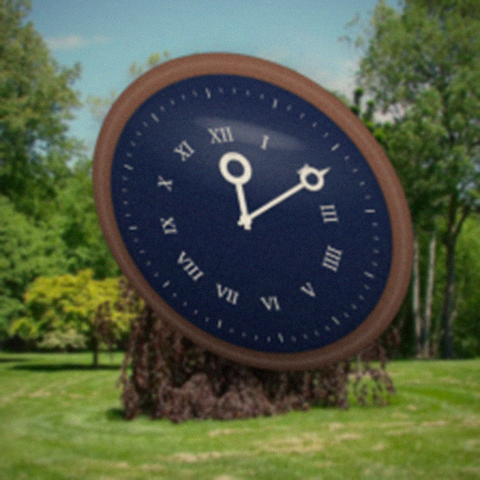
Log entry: {"hour": 12, "minute": 11}
